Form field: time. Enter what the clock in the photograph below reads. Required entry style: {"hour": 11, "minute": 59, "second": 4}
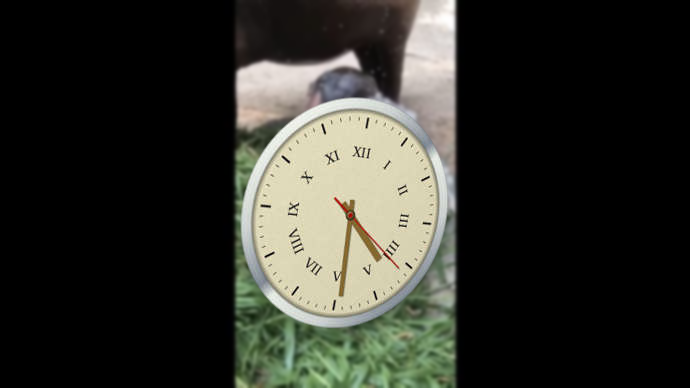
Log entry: {"hour": 4, "minute": 29, "second": 21}
